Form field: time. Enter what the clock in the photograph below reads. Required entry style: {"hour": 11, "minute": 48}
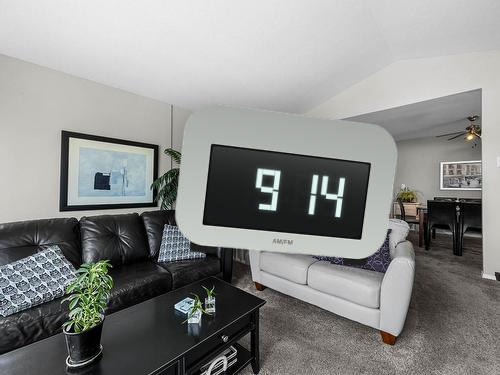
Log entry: {"hour": 9, "minute": 14}
